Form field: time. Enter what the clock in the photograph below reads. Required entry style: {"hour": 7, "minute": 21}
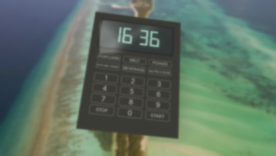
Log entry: {"hour": 16, "minute": 36}
